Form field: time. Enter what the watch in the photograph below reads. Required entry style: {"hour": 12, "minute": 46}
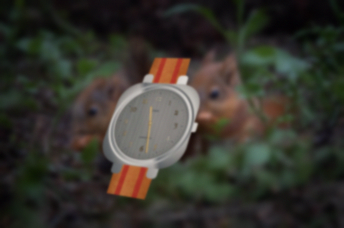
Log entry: {"hour": 11, "minute": 28}
